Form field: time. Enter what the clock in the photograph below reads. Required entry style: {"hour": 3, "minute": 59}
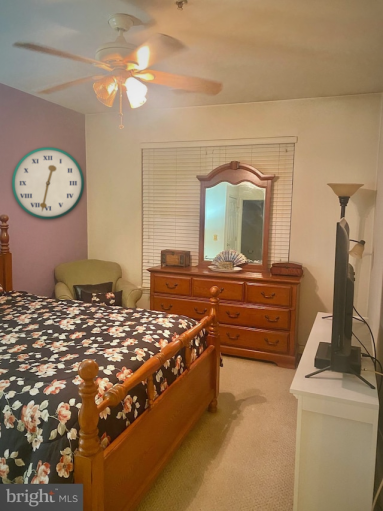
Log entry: {"hour": 12, "minute": 32}
